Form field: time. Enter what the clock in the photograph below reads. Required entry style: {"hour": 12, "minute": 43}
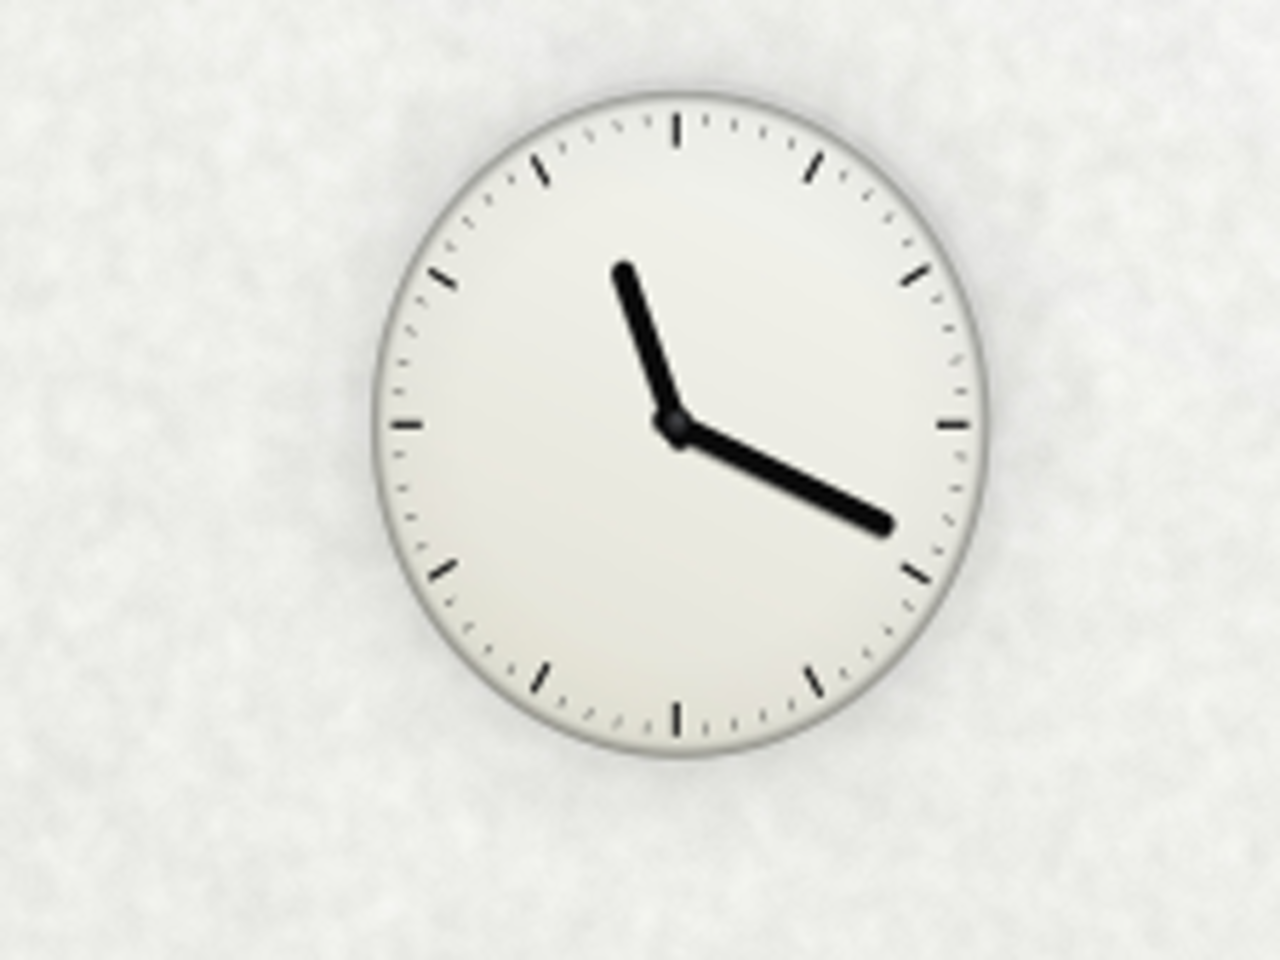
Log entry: {"hour": 11, "minute": 19}
